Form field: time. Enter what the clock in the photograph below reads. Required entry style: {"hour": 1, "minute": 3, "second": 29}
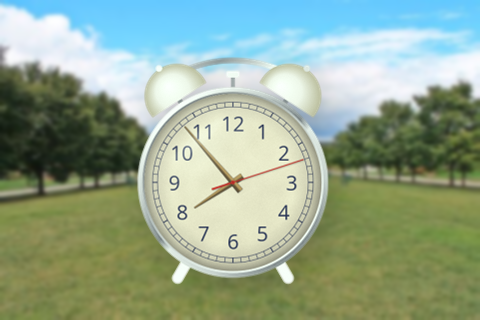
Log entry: {"hour": 7, "minute": 53, "second": 12}
